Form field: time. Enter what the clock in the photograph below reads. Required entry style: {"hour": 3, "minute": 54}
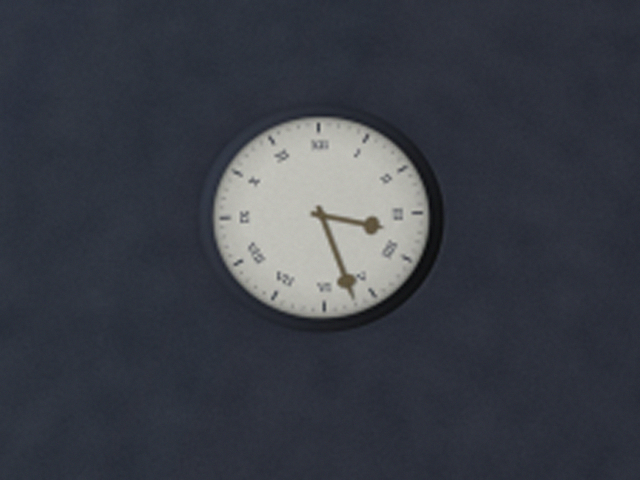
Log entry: {"hour": 3, "minute": 27}
